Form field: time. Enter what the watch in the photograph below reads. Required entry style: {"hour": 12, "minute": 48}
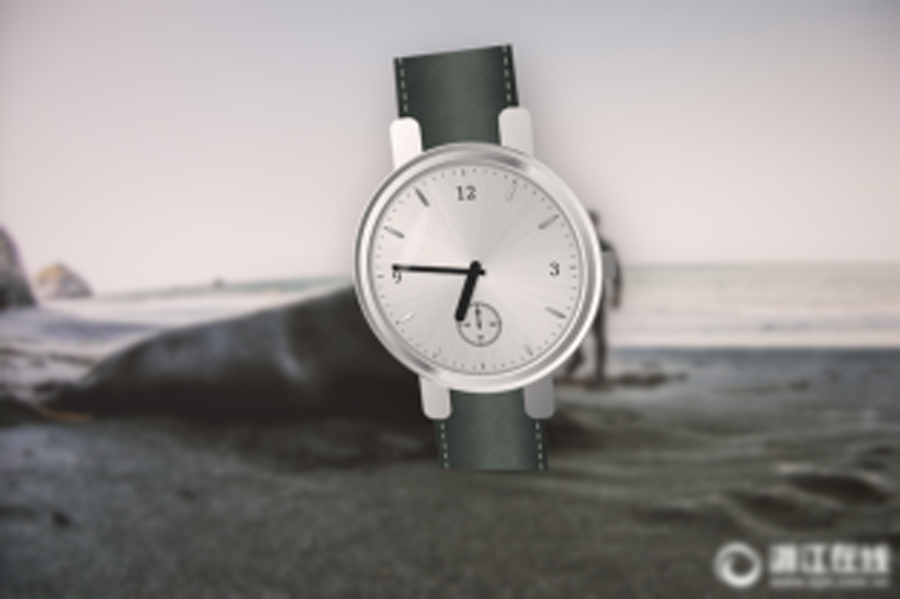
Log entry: {"hour": 6, "minute": 46}
